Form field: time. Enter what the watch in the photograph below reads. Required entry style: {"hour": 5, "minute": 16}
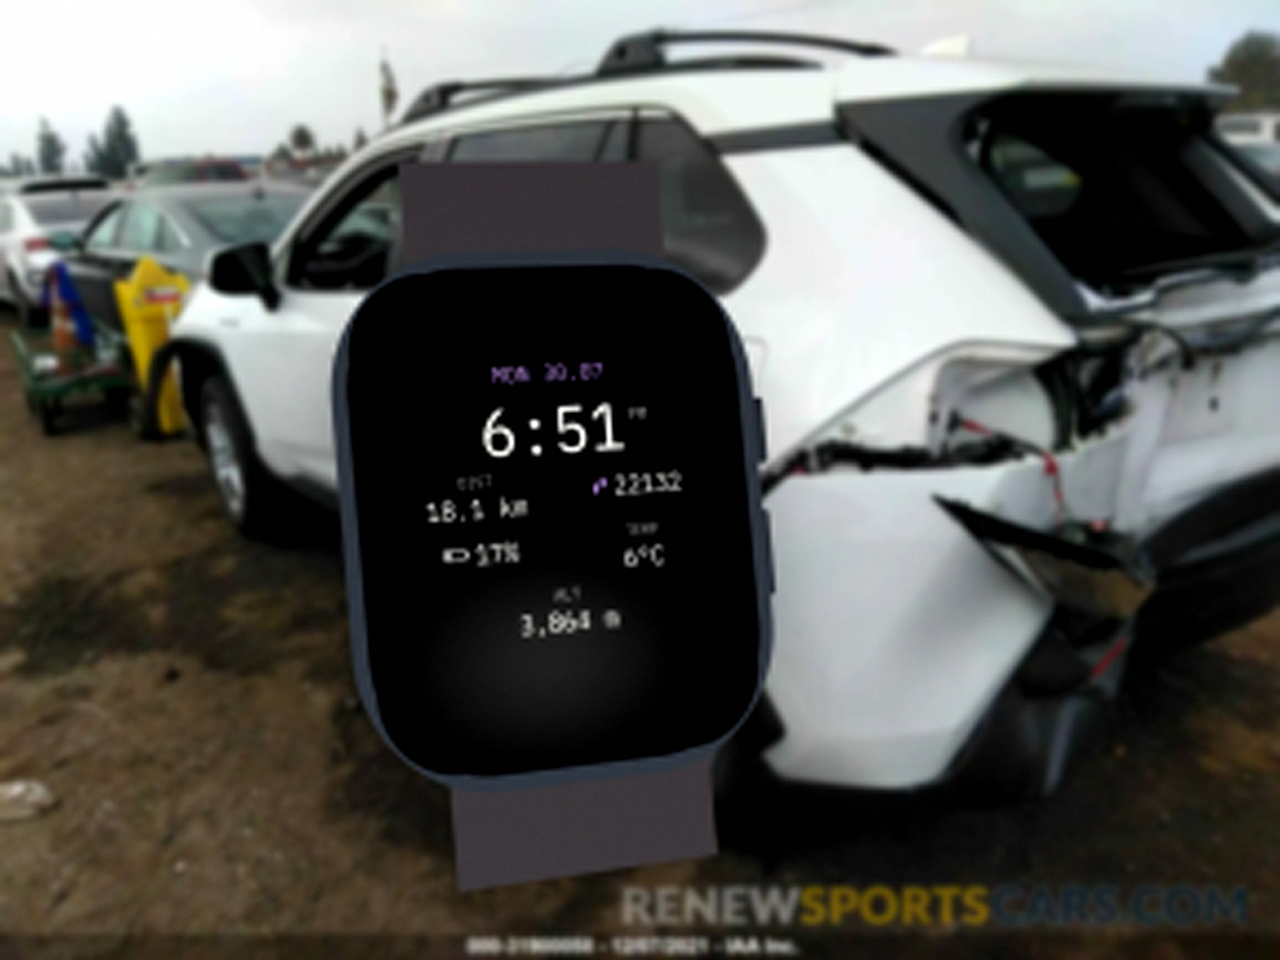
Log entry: {"hour": 6, "minute": 51}
